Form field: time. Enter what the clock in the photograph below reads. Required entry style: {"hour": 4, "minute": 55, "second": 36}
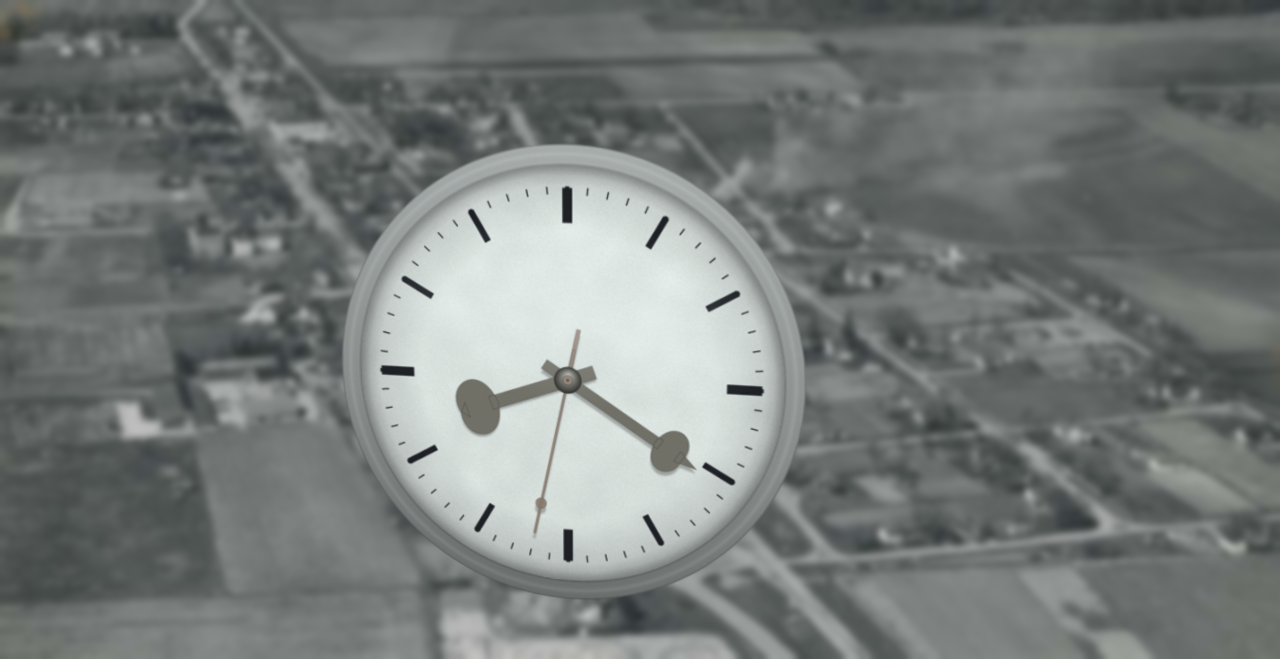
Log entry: {"hour": 8, "minute": 20, "second": 32}
